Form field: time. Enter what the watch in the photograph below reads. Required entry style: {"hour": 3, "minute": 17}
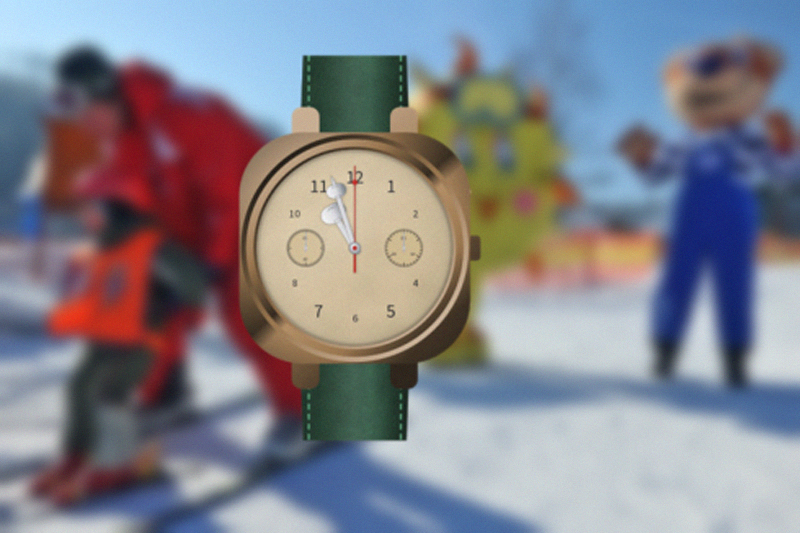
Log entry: {"hour": 10, "minute": 57}
